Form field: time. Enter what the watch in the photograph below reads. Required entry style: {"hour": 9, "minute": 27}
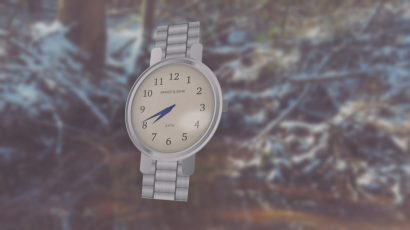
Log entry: {"hour": 7, "minute": 41}
